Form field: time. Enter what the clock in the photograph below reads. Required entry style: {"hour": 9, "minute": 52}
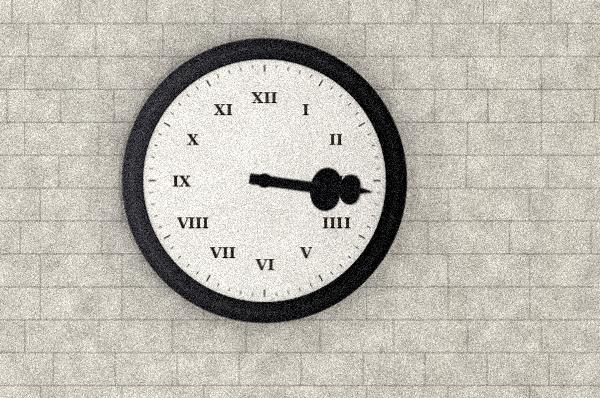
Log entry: {"hour": 3, "minute": 16}
